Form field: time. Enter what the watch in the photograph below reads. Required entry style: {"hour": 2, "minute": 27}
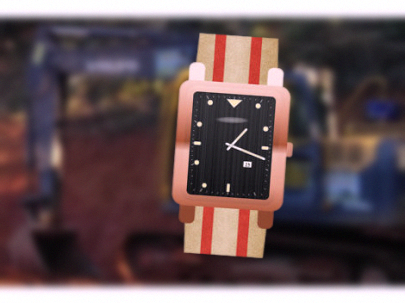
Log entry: {"hour": 1, "minute": 18}
